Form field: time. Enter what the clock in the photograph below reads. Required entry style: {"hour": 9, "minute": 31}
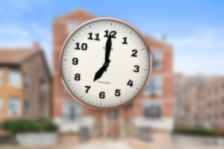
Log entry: {"hour": 7, "minute": 0}
